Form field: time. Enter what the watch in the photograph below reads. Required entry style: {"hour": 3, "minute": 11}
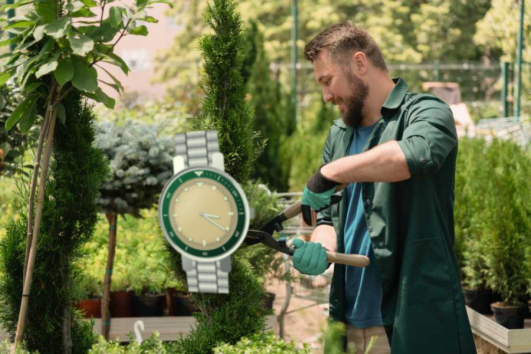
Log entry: {"hour": 3, "minute": 21}
